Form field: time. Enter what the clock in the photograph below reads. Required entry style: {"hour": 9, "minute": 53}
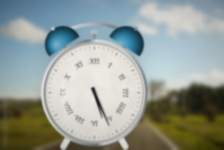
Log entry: {"hour": 5, "minute": 26}
